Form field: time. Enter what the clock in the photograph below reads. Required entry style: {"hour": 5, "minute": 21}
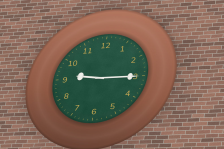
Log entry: {"hour": 9, "minute": 15}
